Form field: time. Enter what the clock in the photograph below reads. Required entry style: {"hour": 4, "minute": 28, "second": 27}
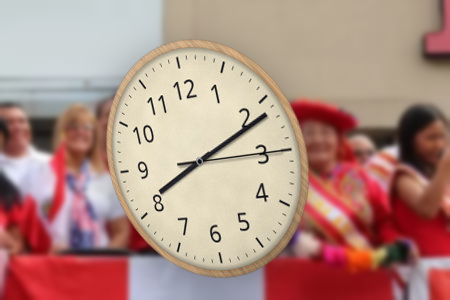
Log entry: {"hour": 8, "minute": 11, "second": 15}
